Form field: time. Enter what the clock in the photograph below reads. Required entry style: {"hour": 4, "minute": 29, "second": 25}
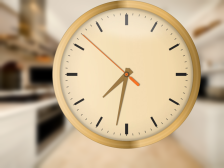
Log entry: {"hour": 7, "minute": 31, "second": 52}
